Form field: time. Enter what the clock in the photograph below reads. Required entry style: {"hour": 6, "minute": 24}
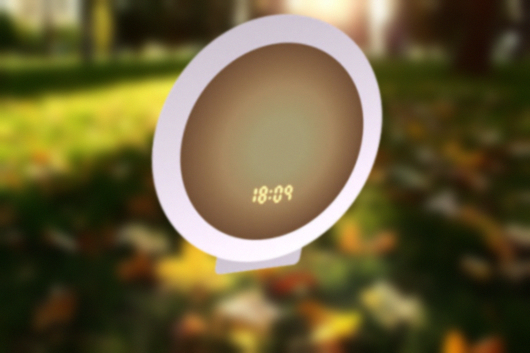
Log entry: {"hour": 18, "minute": 9}
